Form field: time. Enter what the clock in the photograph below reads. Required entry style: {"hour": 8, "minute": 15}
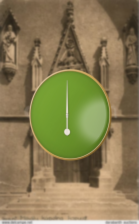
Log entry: {"hour": 6, "minute": 0}
